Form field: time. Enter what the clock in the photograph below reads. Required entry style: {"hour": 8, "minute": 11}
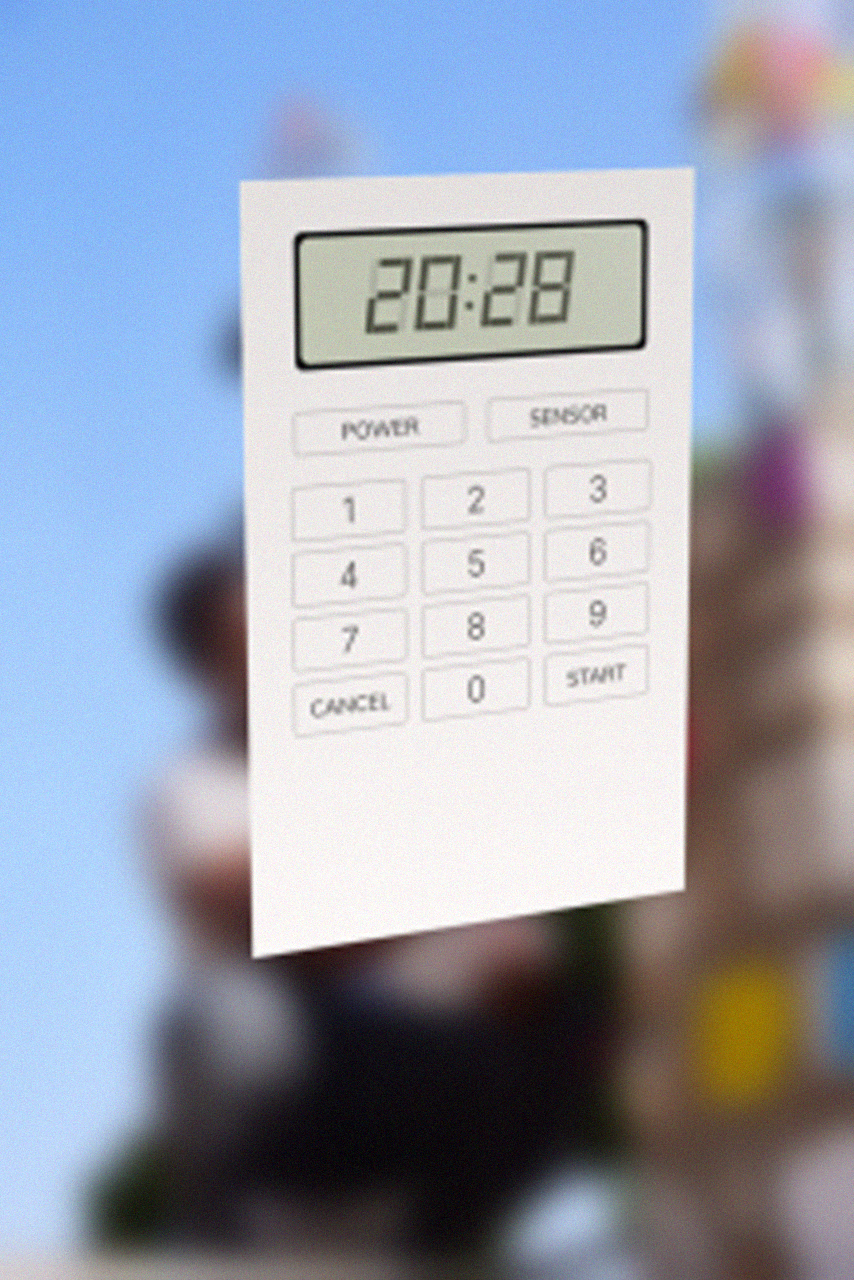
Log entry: {"hour": 20, "minute": 28}
